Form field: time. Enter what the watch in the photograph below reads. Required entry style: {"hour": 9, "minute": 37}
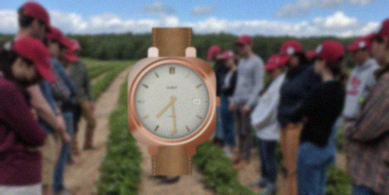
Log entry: {"hour": 7, "minute": 29}
